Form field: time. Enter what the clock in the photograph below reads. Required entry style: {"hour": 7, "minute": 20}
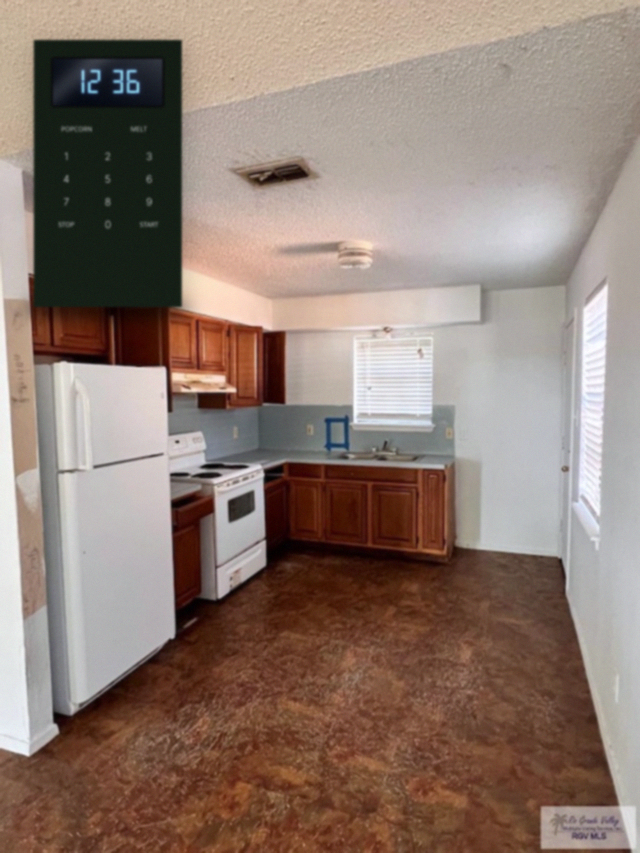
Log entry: {"hour": 12, "minute": 36}
